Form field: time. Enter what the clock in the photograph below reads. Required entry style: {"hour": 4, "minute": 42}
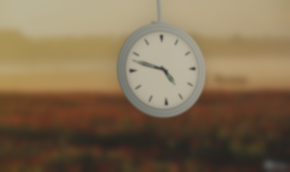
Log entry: {"hour": 4, "minute": 48}
